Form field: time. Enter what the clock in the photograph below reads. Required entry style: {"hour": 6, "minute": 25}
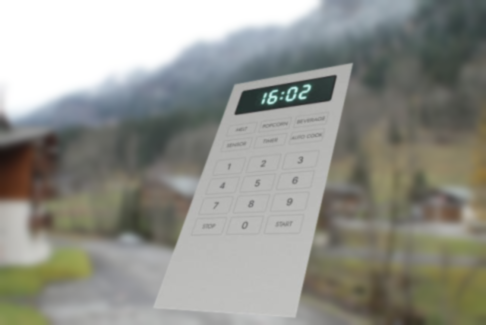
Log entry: {"hour": 16, "minute": 2}
